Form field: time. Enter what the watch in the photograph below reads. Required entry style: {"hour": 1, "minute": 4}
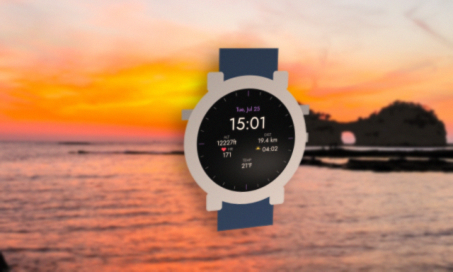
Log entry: {"hour": 15, "minute": 1}
